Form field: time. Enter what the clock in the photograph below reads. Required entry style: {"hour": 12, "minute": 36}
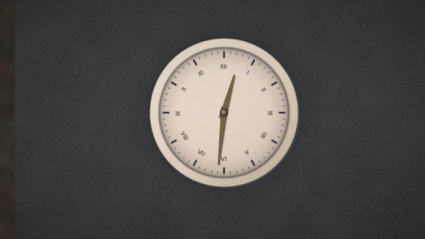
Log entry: {"hour": 12, "minute": 31}
